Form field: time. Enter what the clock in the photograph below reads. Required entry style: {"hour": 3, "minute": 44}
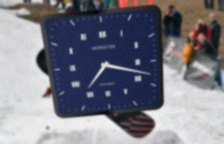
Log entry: {"hour": 7, "minute": 18}
